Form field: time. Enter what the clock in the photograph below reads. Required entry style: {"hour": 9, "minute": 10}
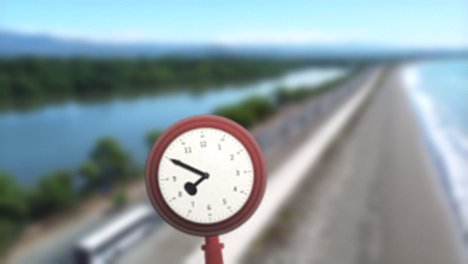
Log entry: {"hour": 7, "minute": 50}
